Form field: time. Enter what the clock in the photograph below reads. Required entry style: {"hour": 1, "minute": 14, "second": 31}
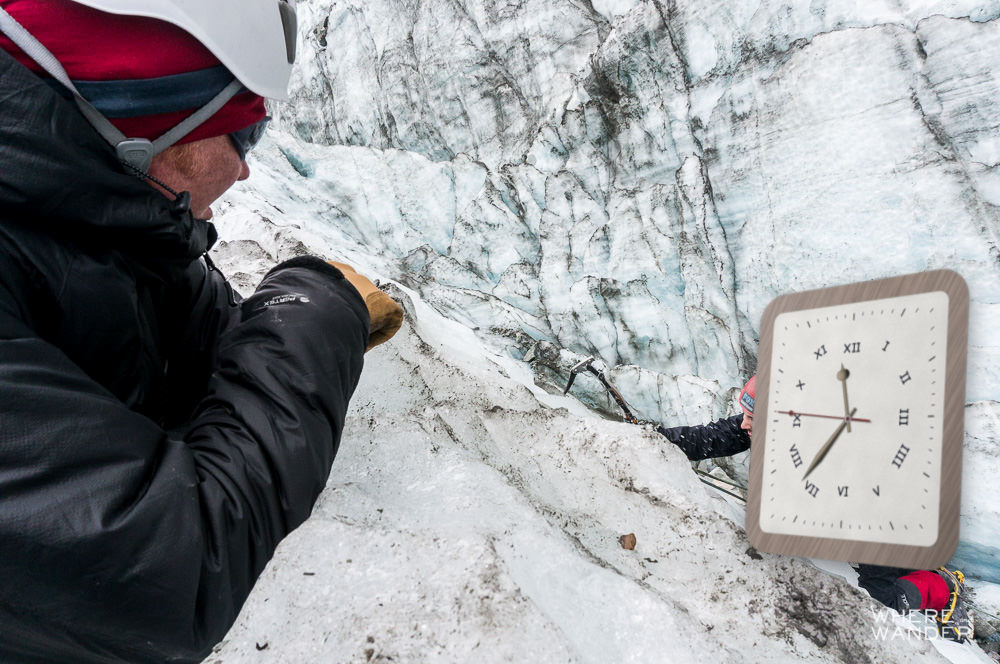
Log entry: {"hour": 11, "minute": 36, "second": 46}
